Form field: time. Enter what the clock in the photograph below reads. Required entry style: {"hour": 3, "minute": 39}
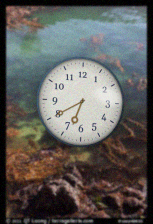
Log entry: {"hour": 6, "minute": 40}
